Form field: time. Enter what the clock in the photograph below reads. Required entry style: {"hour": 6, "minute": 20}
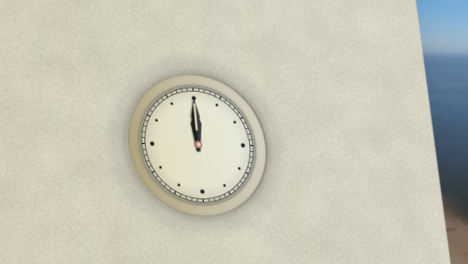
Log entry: {"hour": 12, "minute": 0}
